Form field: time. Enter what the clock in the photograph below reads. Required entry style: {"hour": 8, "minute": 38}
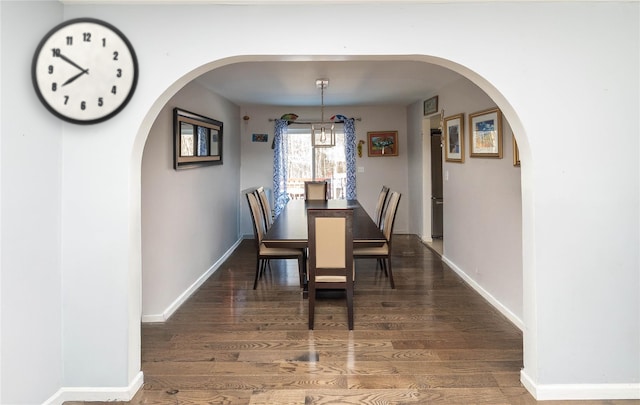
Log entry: {"hour": 7, "minute": 50}
